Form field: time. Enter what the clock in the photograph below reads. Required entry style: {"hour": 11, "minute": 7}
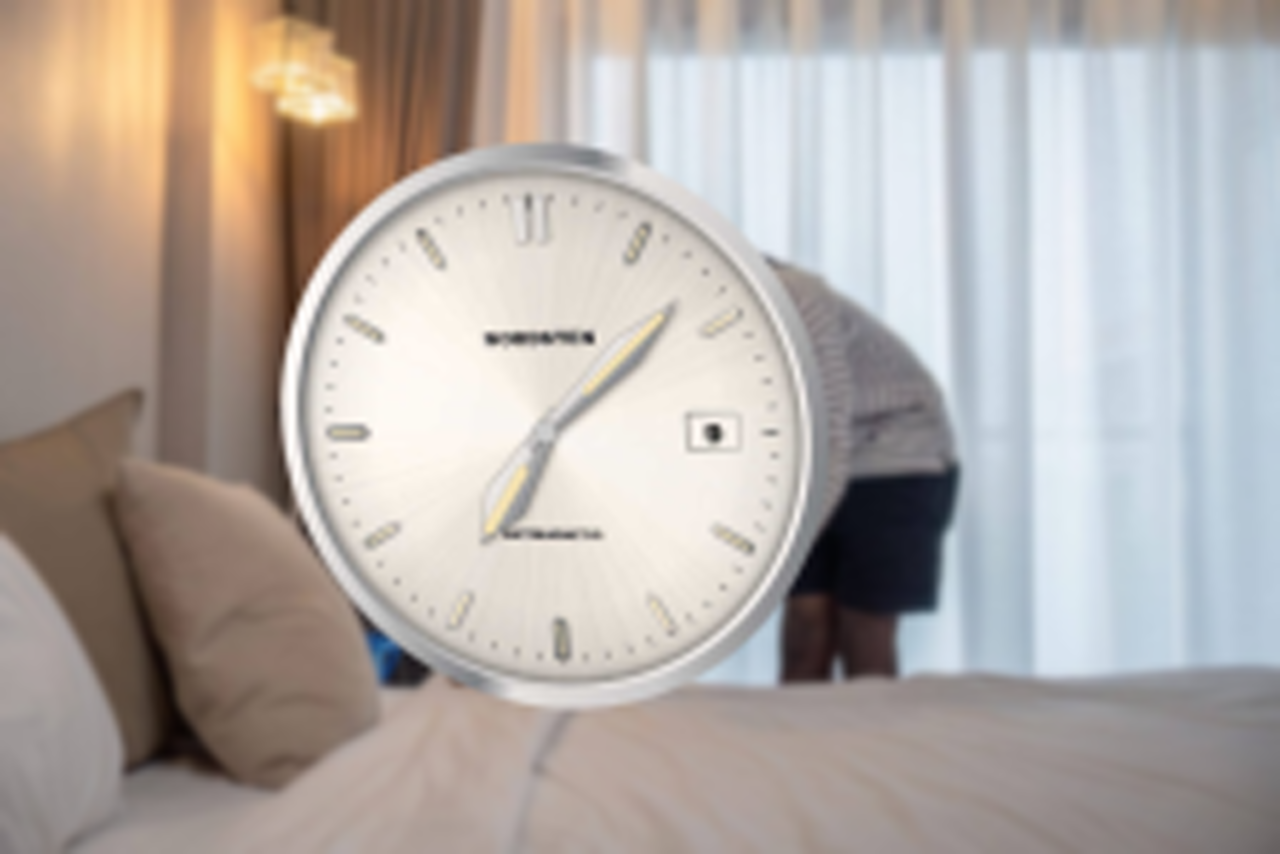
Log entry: {"hour": 7, "minute": 8}
